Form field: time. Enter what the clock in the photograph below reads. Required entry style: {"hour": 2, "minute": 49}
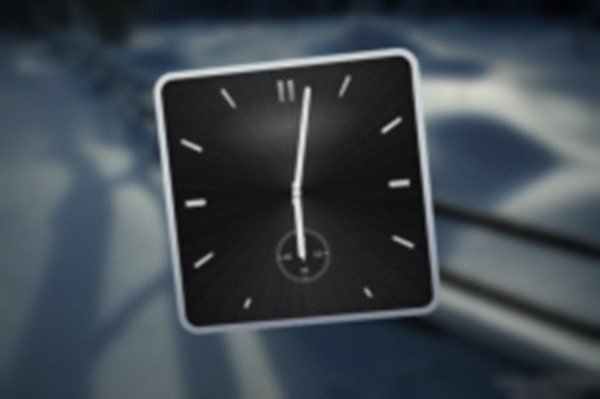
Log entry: {"hour": 6, "minute": 2}
